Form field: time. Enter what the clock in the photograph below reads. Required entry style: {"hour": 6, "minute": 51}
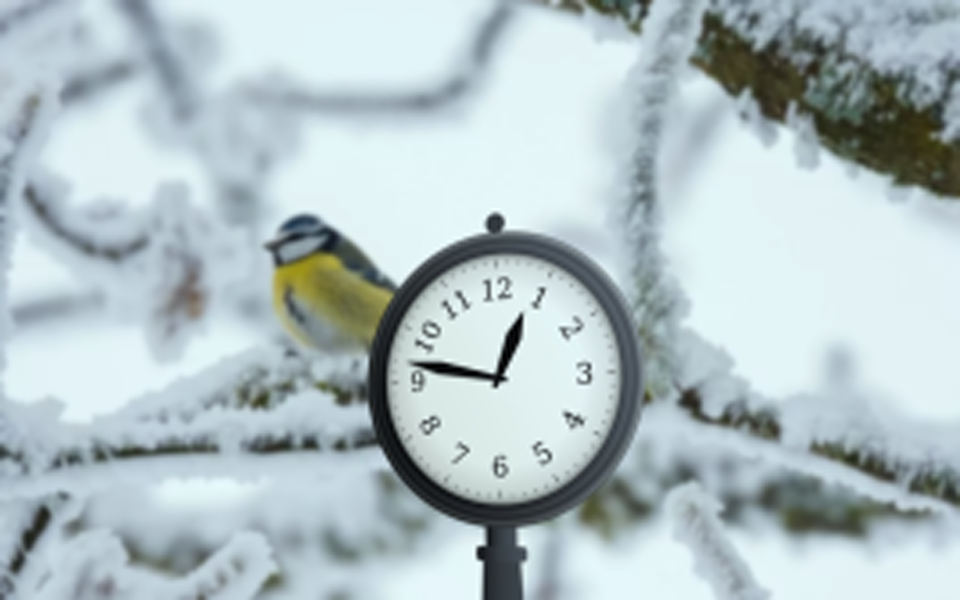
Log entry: {"hour": 12, "minute": 47}
